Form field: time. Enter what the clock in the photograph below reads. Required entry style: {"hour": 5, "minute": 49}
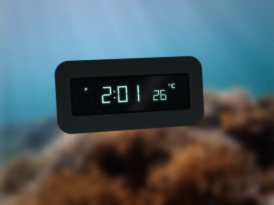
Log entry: {"hour": 2, "minute": 1}
